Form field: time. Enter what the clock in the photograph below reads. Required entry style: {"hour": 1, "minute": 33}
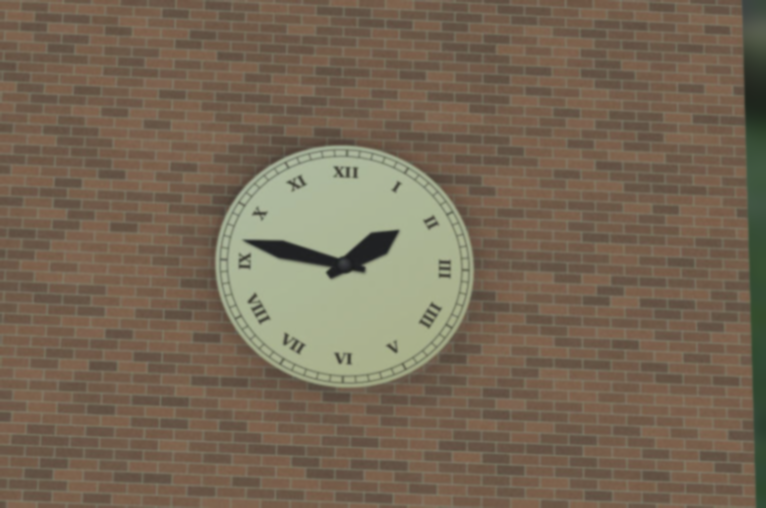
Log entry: {"hour": 1, "minute": 47}
